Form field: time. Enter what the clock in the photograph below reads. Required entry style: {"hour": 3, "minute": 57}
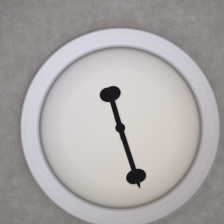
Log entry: {"hour": 11, "minute": 27}
